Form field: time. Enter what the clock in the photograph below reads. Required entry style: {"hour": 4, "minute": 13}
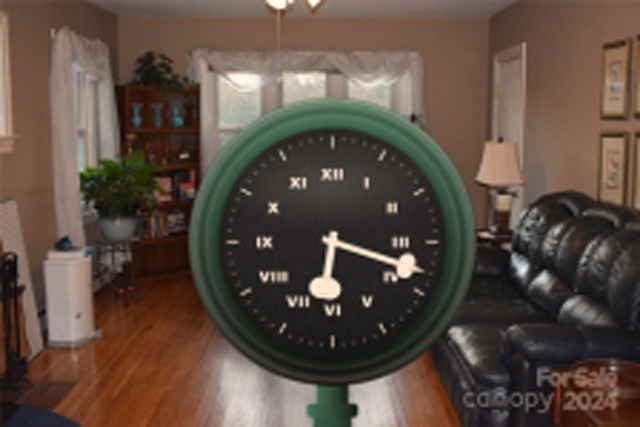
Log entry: {"hour": 6, "minute": 18}
